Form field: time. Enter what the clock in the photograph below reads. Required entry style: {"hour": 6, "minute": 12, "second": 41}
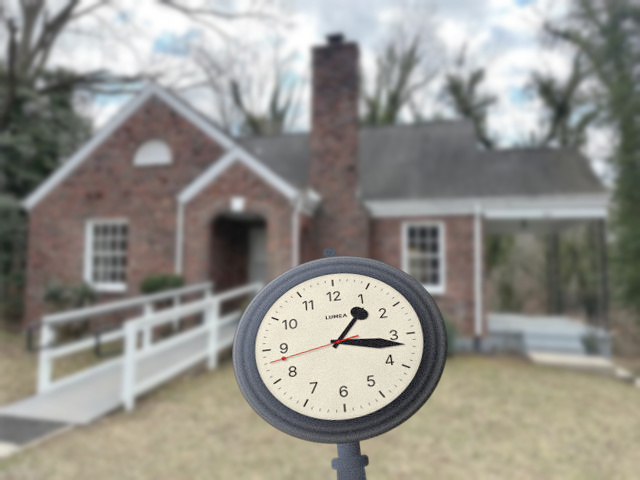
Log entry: {"hour": 1, "minute": 16, "second": 43}
